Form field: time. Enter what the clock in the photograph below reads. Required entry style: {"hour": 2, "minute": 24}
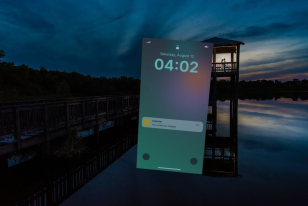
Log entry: {"hour": 4, "minute": 2}
